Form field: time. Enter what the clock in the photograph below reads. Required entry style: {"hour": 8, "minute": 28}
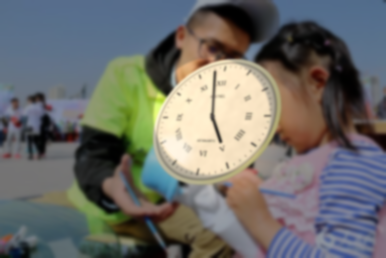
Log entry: {"hour": 4, "minute": 58}
